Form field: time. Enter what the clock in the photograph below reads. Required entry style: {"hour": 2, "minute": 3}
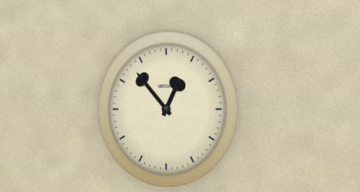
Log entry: {"hour": 12, "minute": 53}
